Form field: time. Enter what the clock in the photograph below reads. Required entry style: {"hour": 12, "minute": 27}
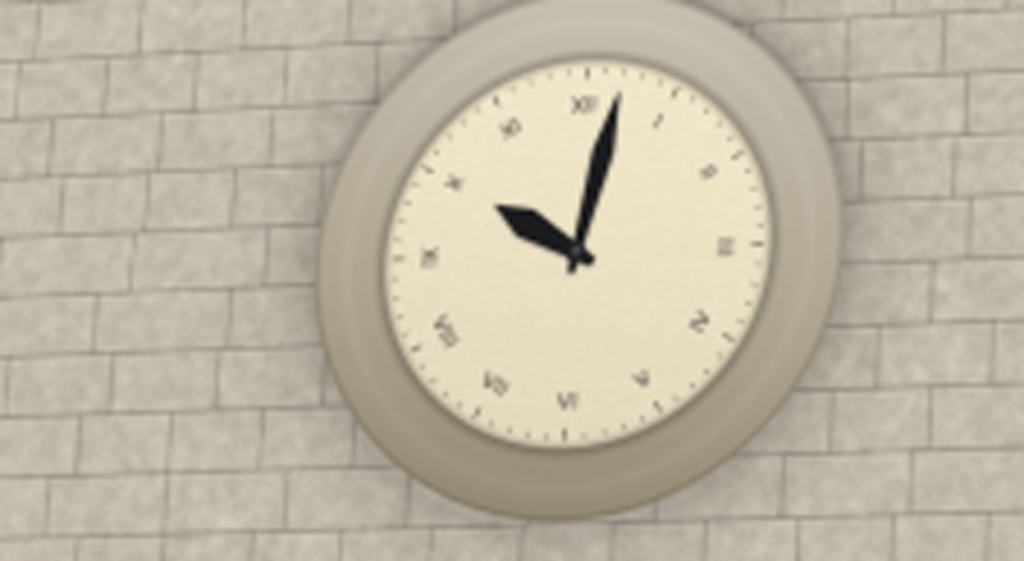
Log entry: {"hour": 10, "minute": 2}
